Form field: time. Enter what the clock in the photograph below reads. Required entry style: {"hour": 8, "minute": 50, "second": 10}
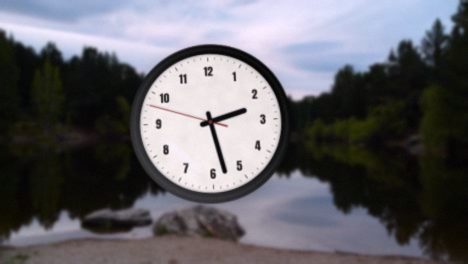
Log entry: {"hour": 2, "minute": 27, "second": 48}
